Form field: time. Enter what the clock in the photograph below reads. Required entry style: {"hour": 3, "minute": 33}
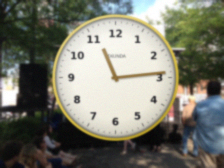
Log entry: {"hour": 11, "minute": 14}
